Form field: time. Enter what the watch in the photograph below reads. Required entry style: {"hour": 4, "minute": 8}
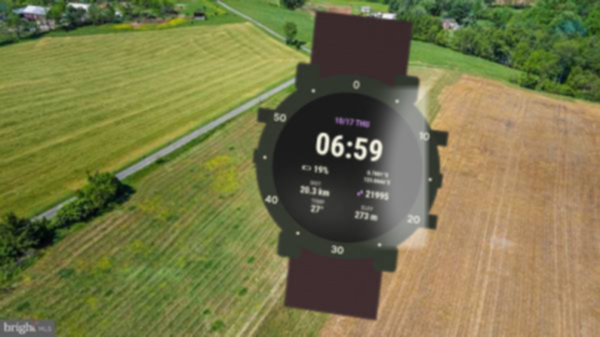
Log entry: {"hour": 6, "minute": 59}
